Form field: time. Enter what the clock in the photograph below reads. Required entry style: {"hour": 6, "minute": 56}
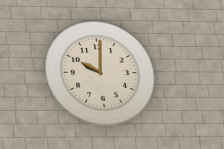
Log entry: {"hour": 10, "minute": 1}
